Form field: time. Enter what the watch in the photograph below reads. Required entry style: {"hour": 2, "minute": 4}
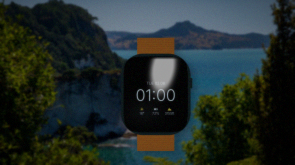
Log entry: {"hour": 1, "minute": 0}
